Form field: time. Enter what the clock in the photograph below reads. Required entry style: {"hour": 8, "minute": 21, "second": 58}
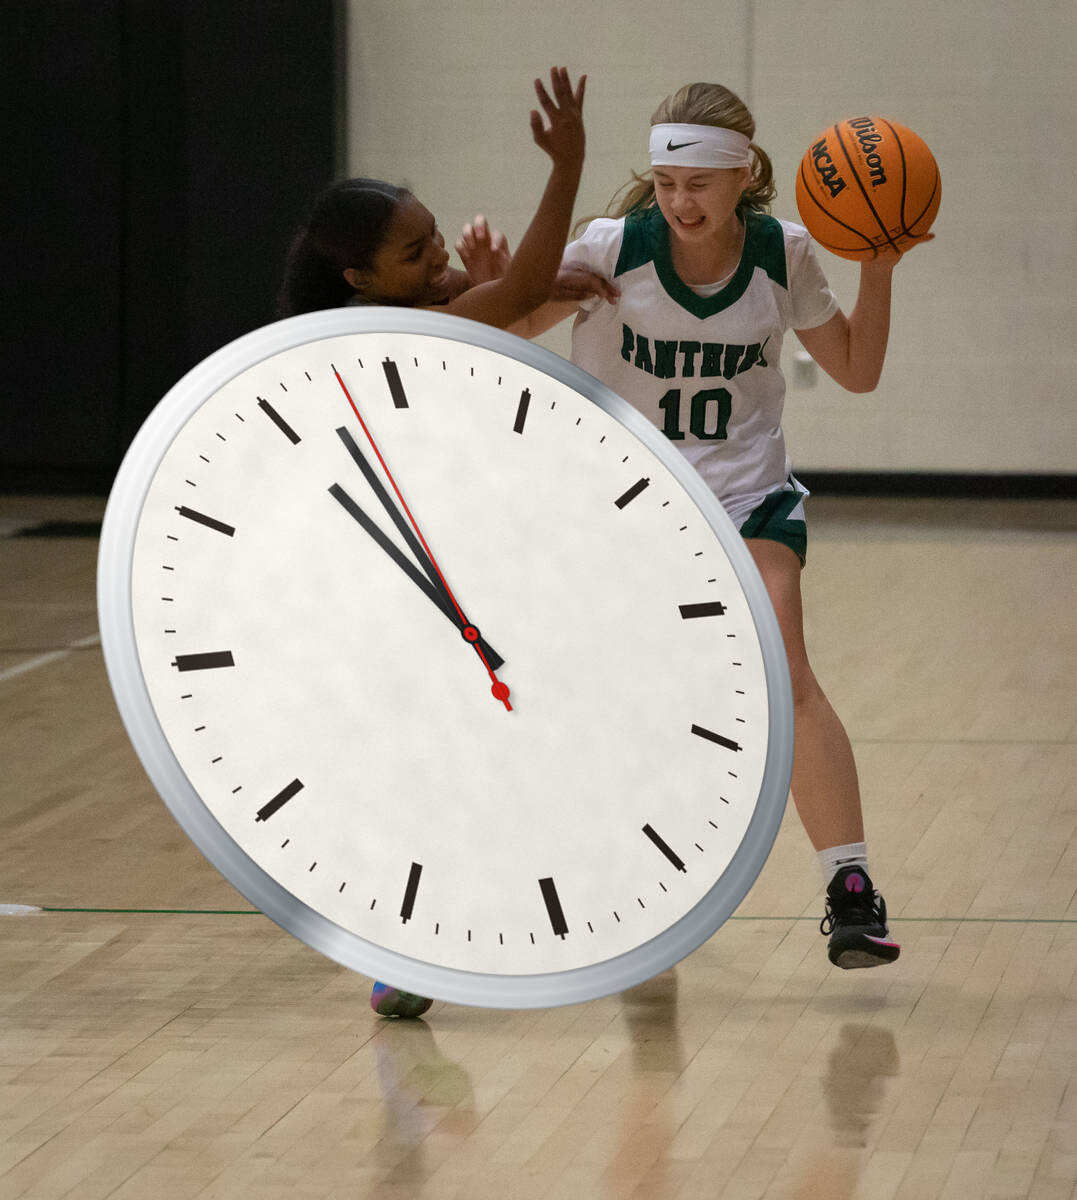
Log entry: {"hour": 10, "minute": 56, "second": 58}
